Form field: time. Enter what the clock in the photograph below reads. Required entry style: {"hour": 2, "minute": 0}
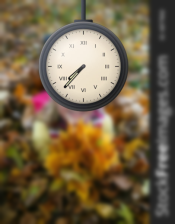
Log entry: {"hour": 7, "minute": 37}
